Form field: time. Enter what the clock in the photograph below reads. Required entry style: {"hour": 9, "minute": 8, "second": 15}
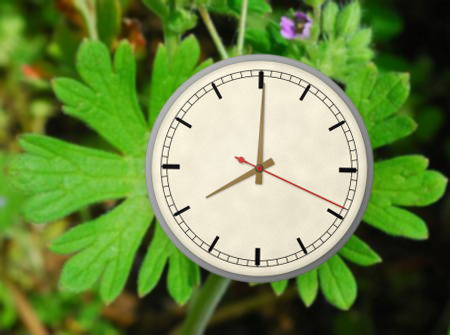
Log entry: {"hour": 8, "minute": 0, "second": 19}
